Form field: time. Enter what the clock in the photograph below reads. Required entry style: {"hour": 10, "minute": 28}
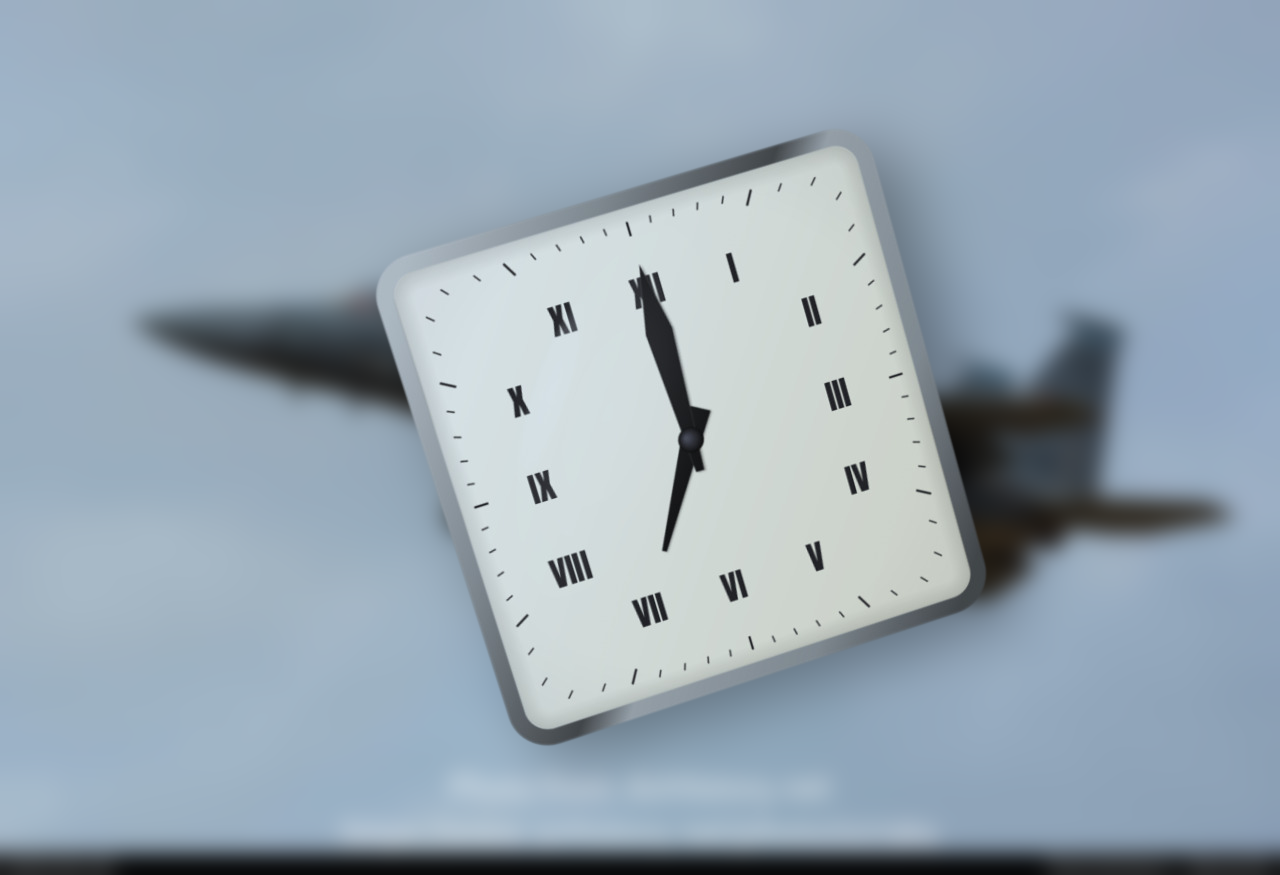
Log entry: {"hour": 7, "minute": 0}
